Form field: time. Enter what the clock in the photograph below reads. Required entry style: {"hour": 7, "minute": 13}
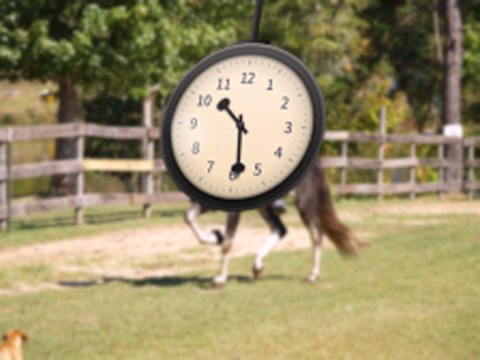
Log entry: {"hour": 10, "minute": 29}
